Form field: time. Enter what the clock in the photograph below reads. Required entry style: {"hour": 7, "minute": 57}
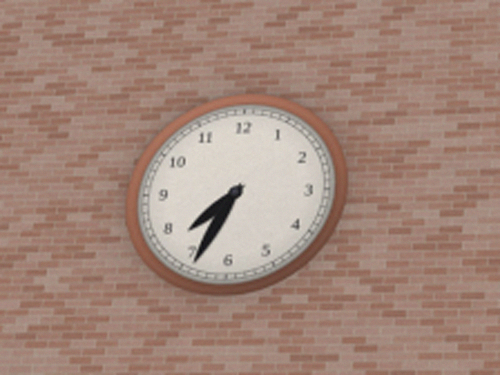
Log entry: {"hour": 7, "minute": 34}
